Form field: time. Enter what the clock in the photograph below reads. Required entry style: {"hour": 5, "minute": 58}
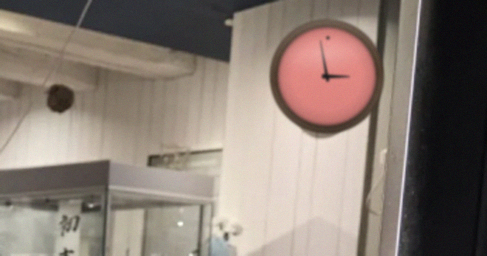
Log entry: {"hour": 2, "minute": 58}
